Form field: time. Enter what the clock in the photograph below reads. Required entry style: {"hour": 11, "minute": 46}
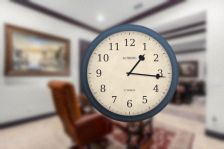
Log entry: {"hour": 1, "minute": 16}
